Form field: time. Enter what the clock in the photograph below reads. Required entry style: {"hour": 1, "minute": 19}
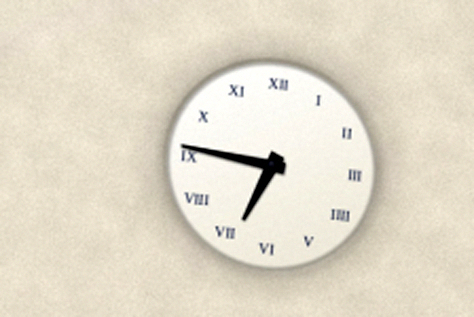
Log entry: {"hour": 6, "minute": 46}
